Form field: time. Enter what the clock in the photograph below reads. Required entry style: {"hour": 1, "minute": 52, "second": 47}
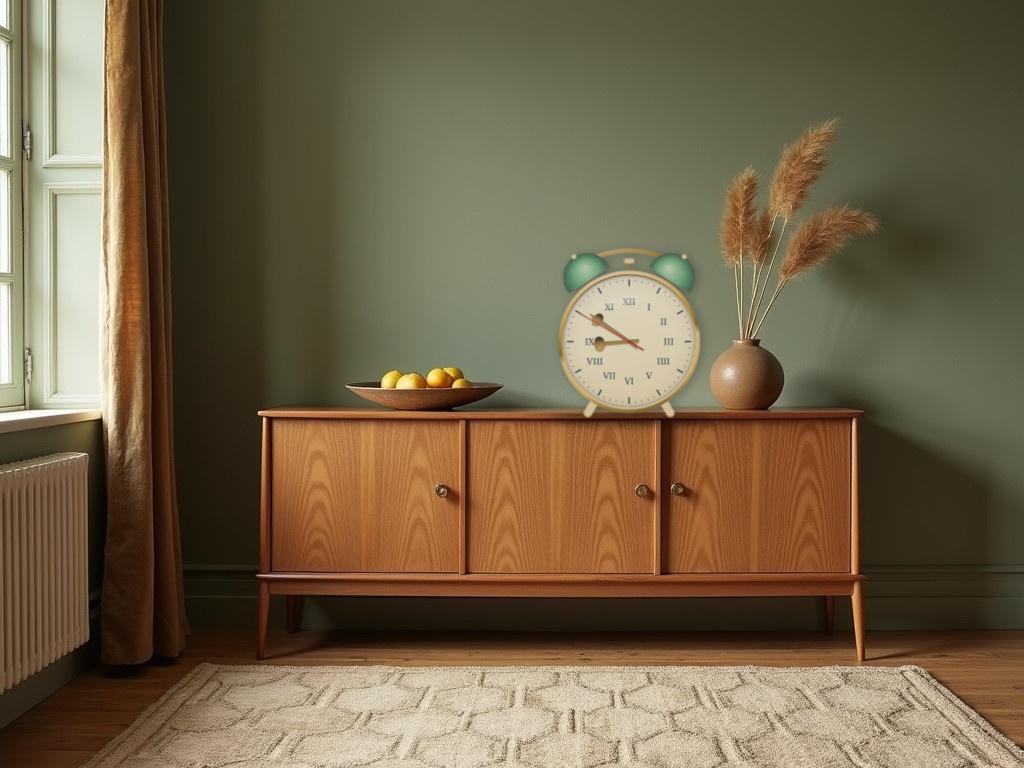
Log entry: {"hour": 8, "minute": 50, "second": 50}
